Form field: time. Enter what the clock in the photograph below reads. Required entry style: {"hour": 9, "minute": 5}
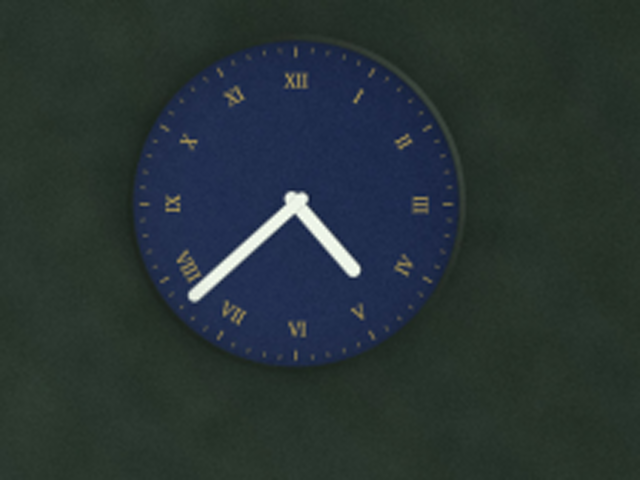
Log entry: {"hour": 4, "minute": 38}
